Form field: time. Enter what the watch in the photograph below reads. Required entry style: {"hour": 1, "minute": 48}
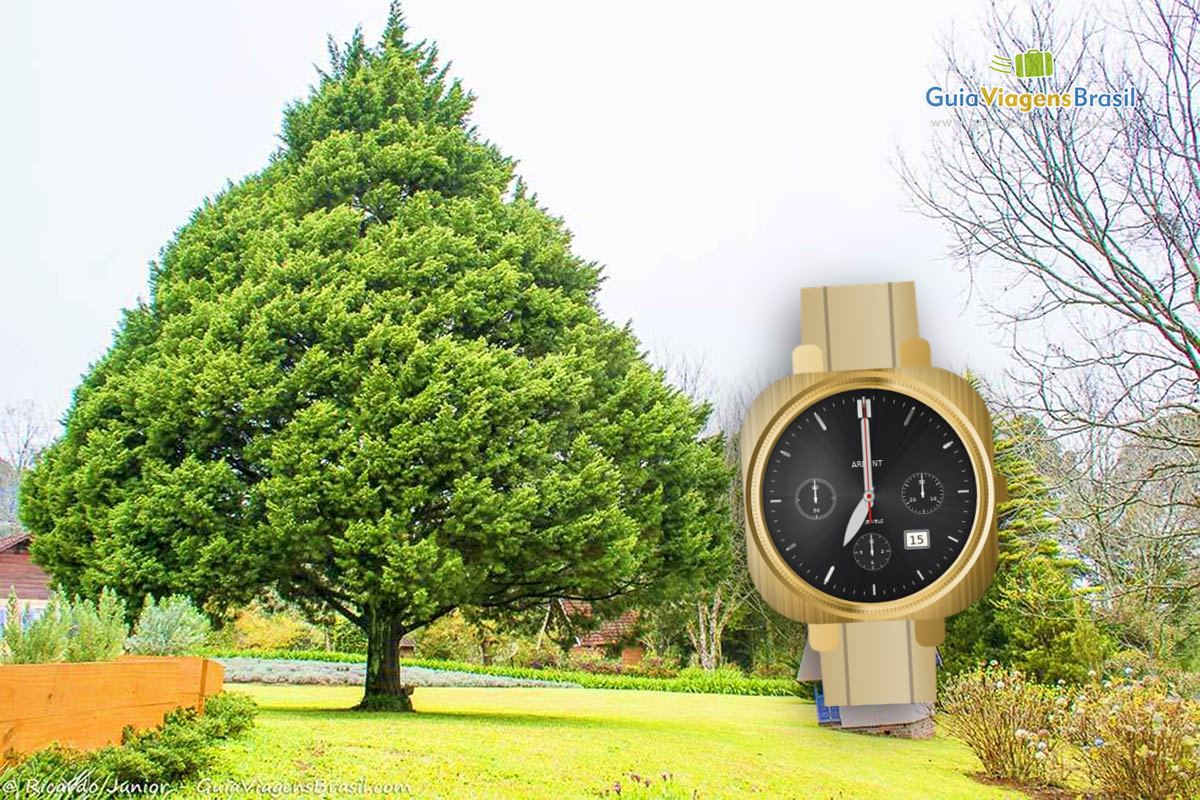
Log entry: {"hour": 7, "minute": 0}
